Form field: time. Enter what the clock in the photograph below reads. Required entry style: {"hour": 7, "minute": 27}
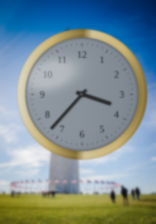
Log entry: {"hour": 3, "minute": 37}
